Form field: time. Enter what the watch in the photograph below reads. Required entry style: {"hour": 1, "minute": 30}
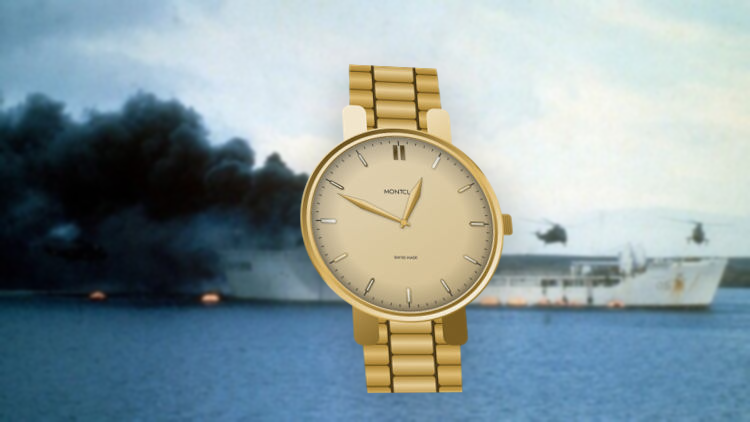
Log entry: {"hour": 12, "minute": 49}
